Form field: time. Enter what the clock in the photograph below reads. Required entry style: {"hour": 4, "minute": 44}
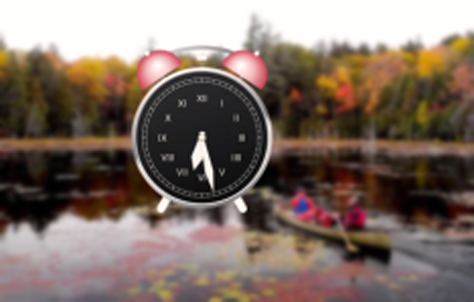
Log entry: {"hour": 6, "minute": 28}
